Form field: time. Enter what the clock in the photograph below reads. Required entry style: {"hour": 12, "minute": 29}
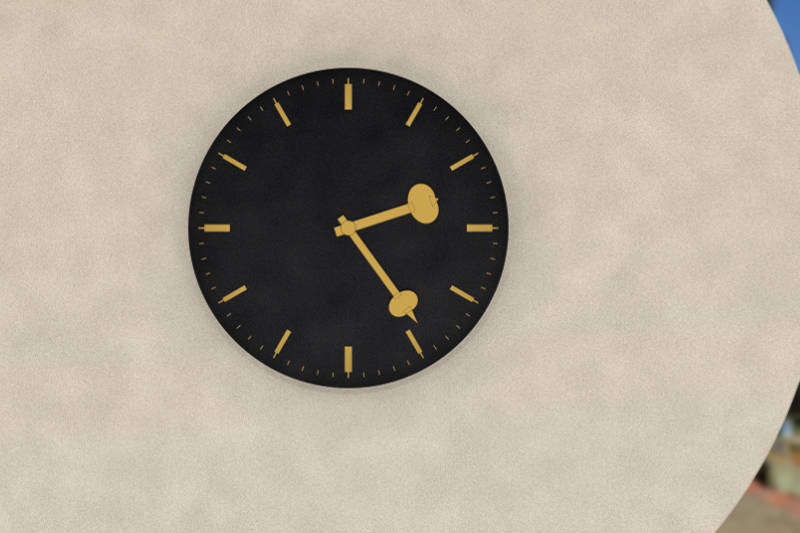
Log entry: {"hour": 2, "minute": 24}
